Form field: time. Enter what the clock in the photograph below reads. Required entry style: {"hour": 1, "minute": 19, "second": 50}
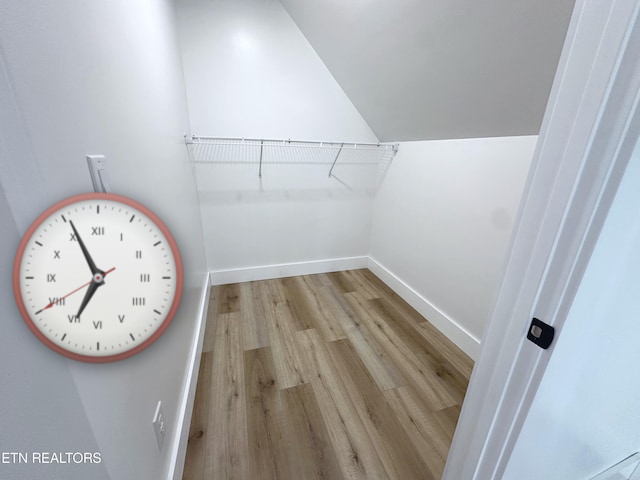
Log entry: {"hour": 6, "minute": 55, "second": 40}
